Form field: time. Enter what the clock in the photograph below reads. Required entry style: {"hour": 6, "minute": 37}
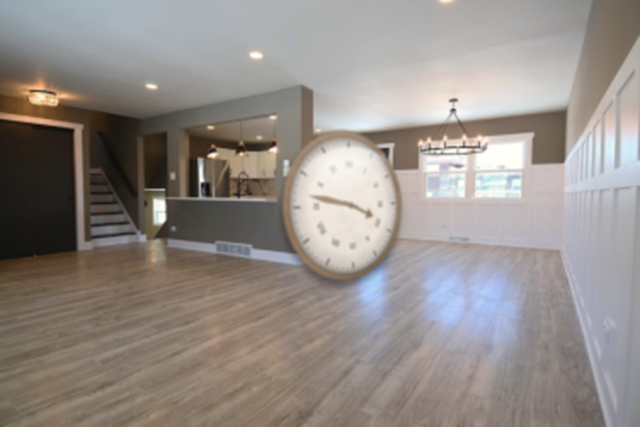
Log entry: {"hour": 3, "minute": 47}
